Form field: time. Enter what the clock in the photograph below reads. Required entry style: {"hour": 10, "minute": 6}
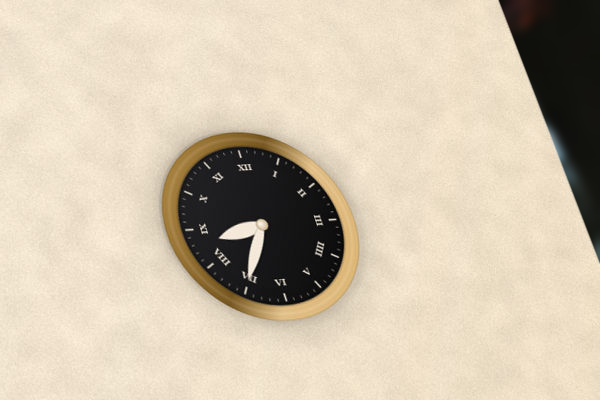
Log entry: {"hour": 8, "minute": 35}
